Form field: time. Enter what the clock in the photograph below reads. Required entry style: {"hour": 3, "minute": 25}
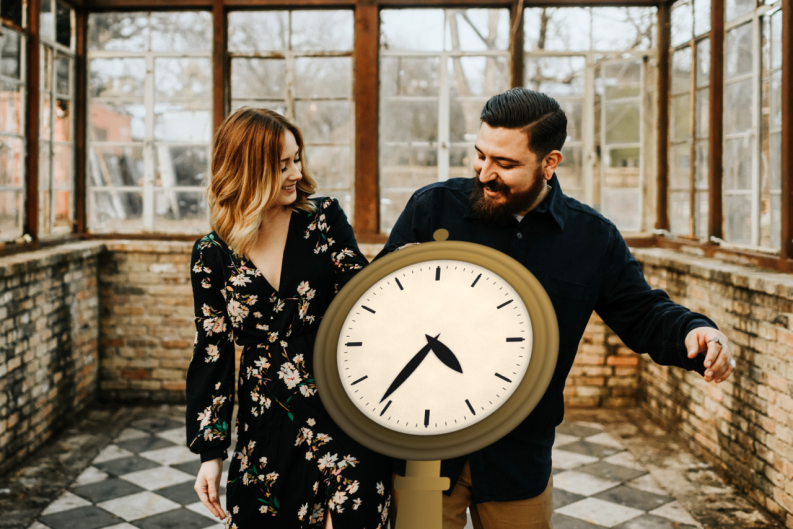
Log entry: {"hour": 4, "minute": 36}
